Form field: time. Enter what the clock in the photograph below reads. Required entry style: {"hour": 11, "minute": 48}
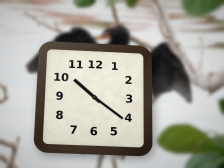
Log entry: {"hour": 10, "minute": 21}
